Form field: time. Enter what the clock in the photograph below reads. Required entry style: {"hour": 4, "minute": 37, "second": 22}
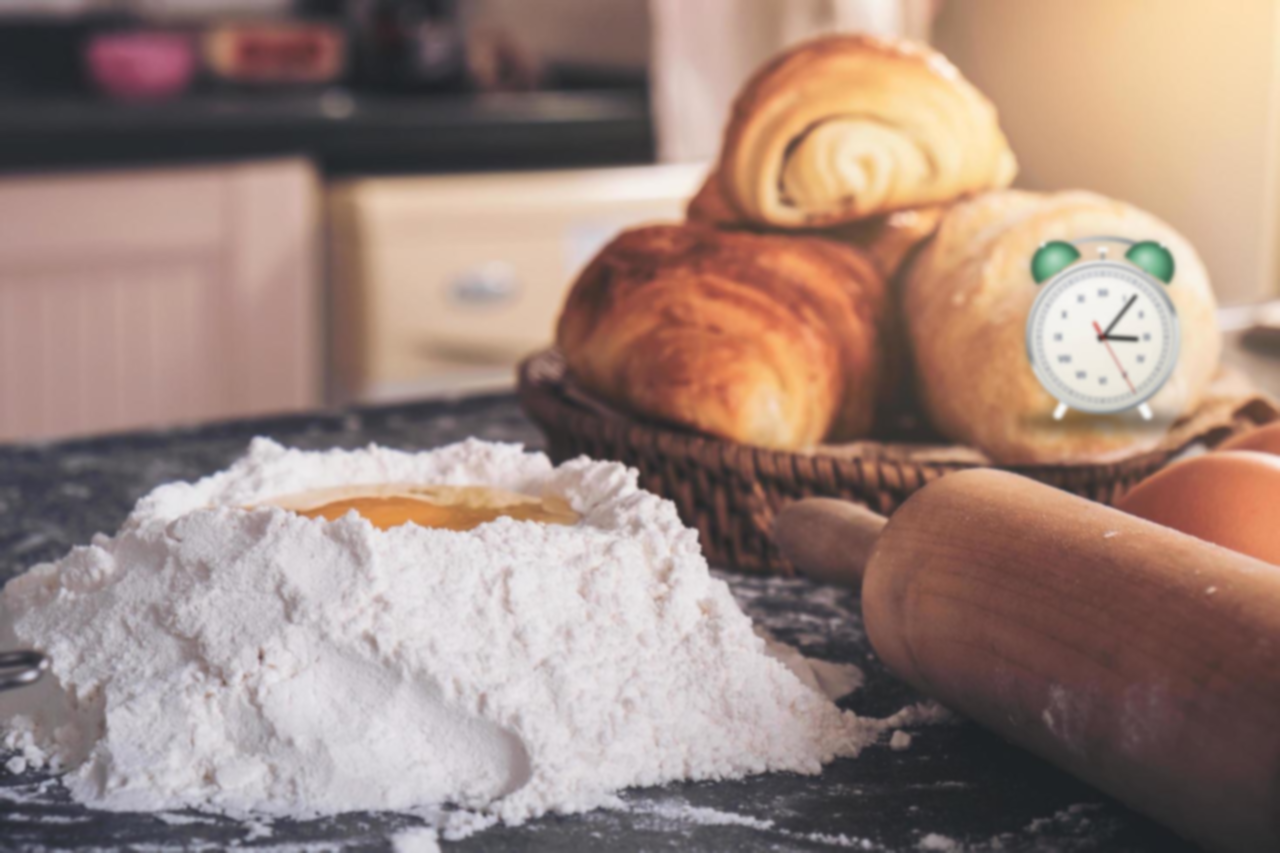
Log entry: {"hour": 3, "minute": 6, "second": 25}
